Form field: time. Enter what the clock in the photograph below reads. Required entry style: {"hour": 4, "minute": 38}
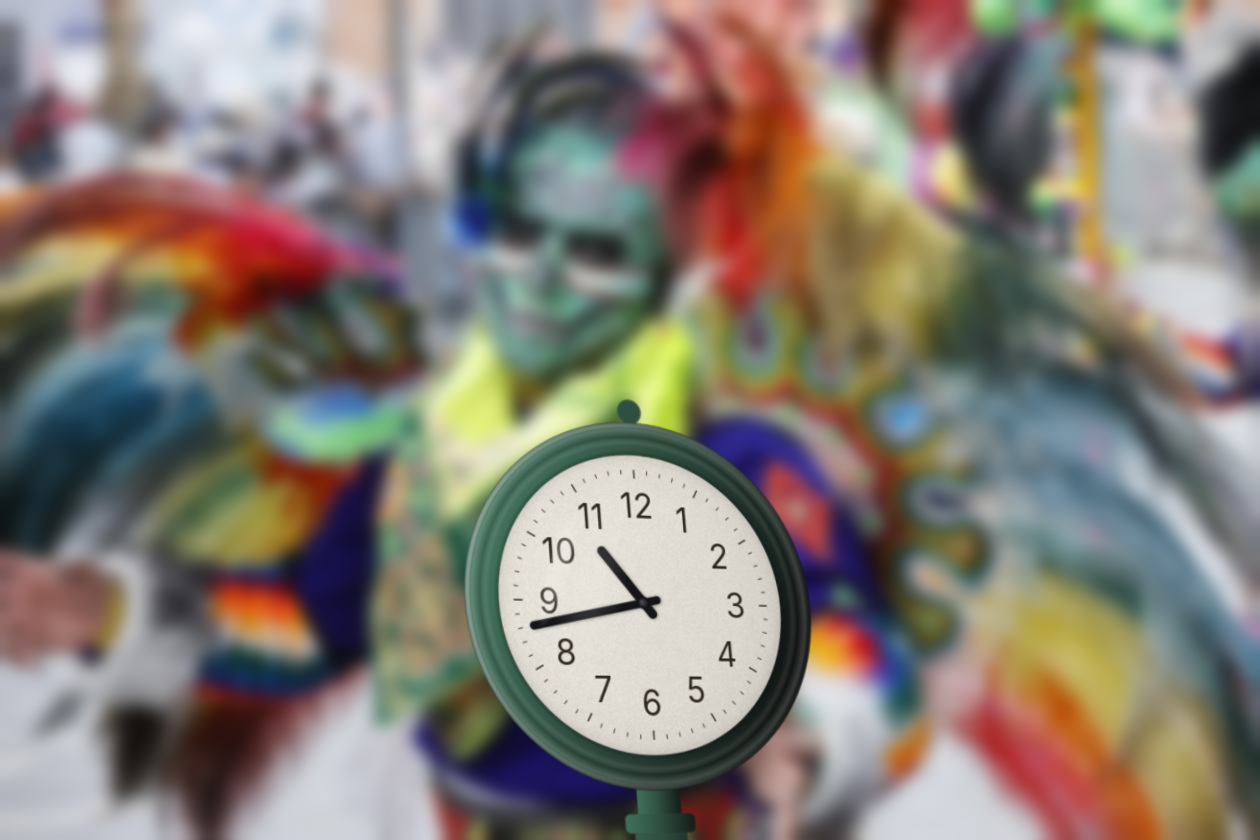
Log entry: {"hour": 10, "minute": 43}
